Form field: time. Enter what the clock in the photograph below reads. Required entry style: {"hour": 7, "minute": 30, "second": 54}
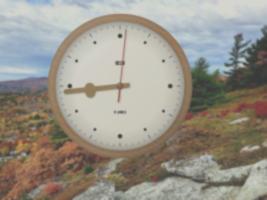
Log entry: {"hour": 8, "minute": 44, "second": 1}
